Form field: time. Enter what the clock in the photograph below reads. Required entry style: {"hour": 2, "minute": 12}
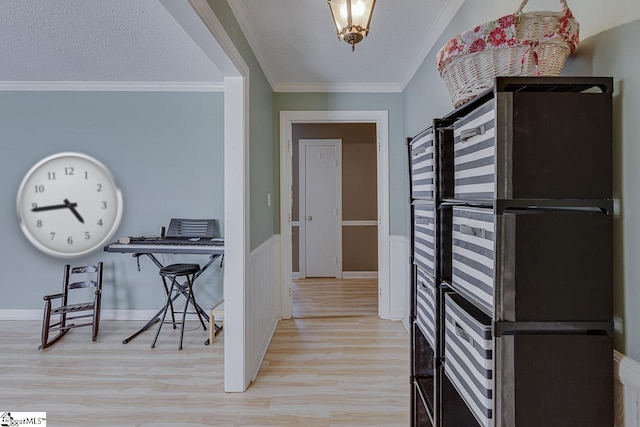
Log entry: {"hour": 4, "minute": 44}
